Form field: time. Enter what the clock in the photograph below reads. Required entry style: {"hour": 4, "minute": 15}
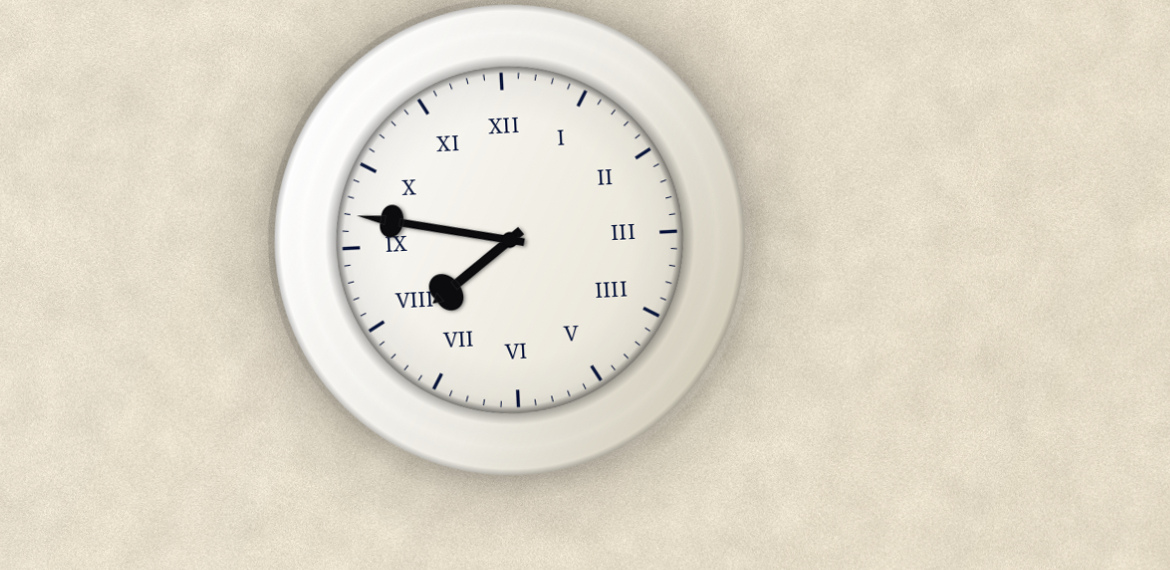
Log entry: {"hour": 7, "minute": 47}
